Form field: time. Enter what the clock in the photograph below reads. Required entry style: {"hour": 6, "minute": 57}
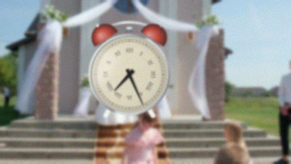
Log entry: {"hour": 7, "minute": 26}
